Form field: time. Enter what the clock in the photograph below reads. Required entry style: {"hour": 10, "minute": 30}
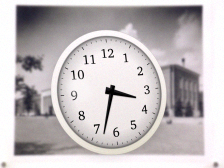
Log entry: {"hour": 3, "minute": 33}
